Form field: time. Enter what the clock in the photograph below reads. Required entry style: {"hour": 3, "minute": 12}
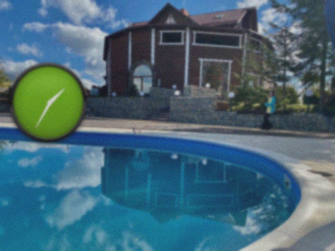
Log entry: {"hour": 1, "minute": 35}
